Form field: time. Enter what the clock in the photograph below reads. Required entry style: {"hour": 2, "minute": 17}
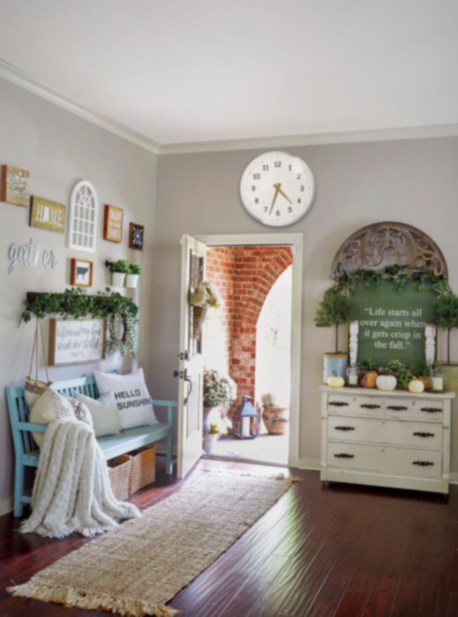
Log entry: {"hour": 4, "minute": 33}
